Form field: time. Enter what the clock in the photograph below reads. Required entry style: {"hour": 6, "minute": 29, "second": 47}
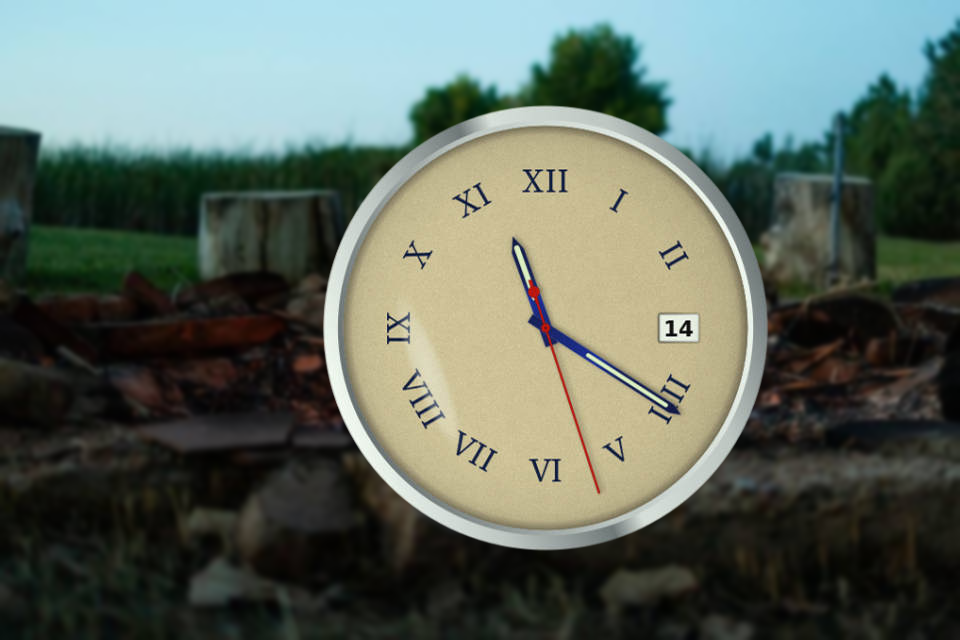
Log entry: {"hour": 11, "minute": 20, "second": 27}
